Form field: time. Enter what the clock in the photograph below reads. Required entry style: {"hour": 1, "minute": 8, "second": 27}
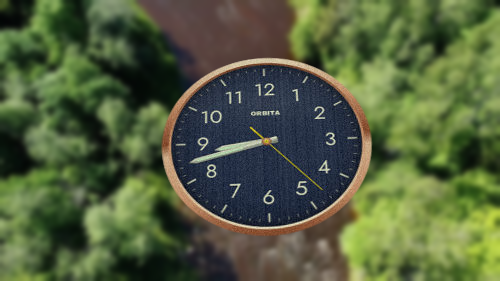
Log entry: {"hour": 8, "minute": 42, "second": 23}
